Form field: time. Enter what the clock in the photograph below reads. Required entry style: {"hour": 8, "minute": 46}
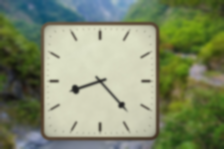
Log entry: {"hour": 8, "minute": 23}
